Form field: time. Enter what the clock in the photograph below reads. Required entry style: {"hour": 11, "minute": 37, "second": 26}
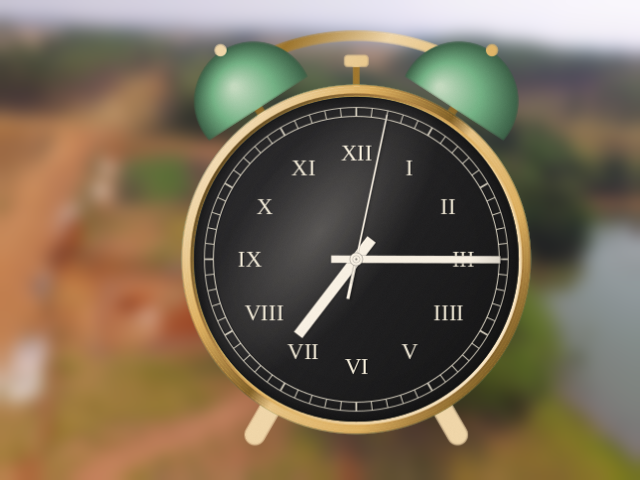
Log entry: {"hour": 7, "minute": 15, "second": 2}
